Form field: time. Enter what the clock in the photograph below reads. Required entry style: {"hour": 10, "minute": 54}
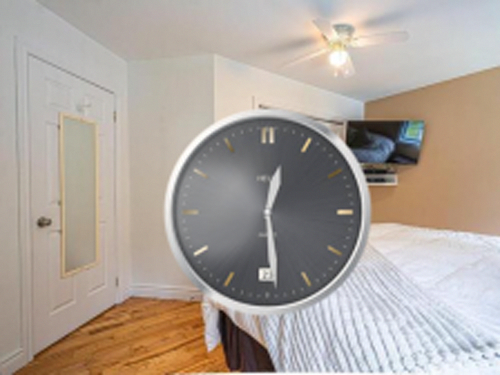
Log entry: {"hour": 12, "minute": 29}
